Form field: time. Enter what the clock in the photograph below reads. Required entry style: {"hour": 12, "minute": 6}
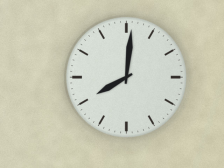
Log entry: {"hour": 8, "minute": 1}
